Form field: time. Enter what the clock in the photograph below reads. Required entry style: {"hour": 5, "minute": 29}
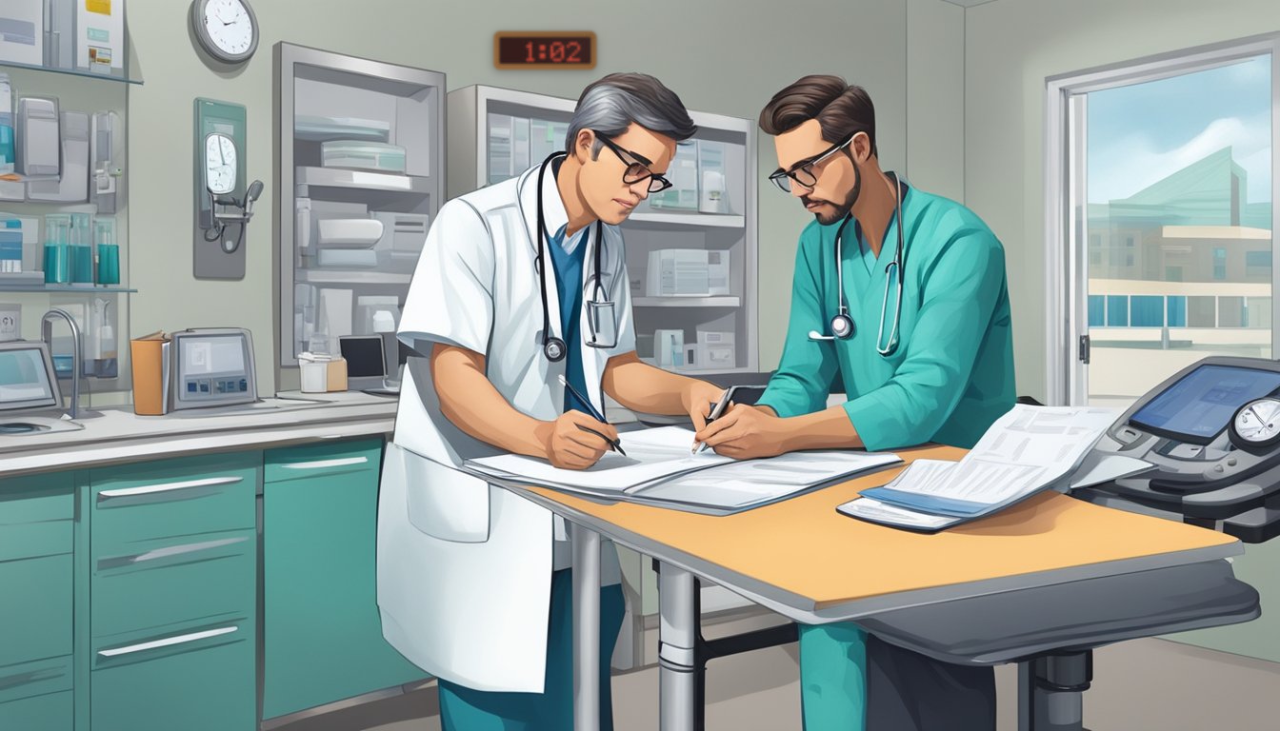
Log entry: {"hour": 1, "minute": 2}
